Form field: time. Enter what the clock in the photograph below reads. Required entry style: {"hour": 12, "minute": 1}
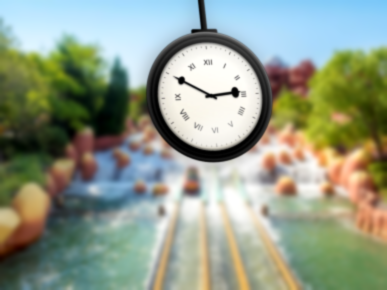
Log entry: {"hour": 2, "minute": 50}
